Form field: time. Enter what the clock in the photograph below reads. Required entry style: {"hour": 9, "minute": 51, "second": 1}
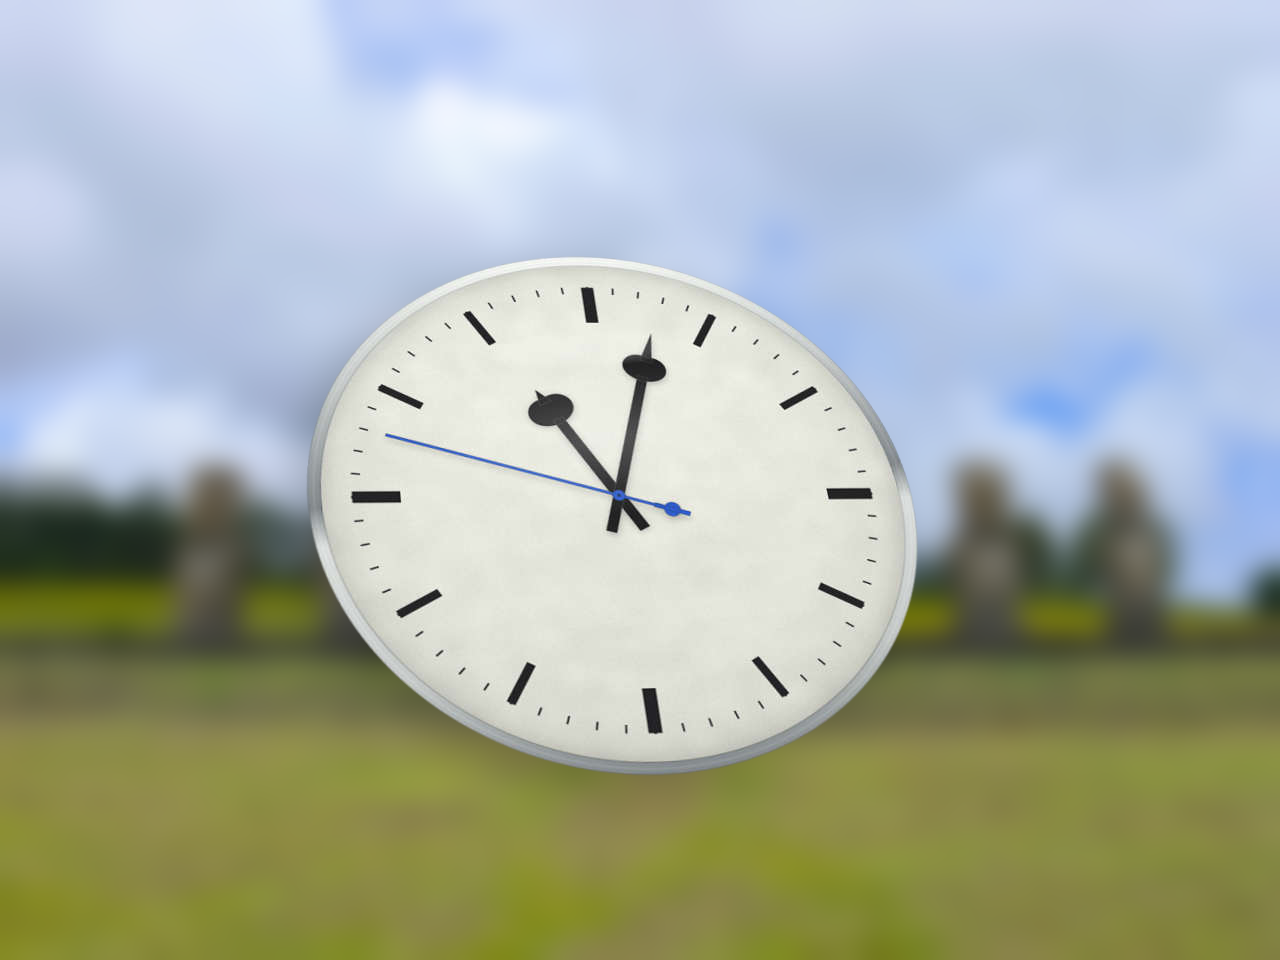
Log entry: {"hour": 11, "minute": 2, "second": 48}
